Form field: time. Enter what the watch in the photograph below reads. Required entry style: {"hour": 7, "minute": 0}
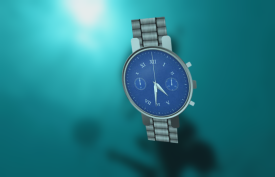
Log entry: {"hour": 4, "minute": 31}
